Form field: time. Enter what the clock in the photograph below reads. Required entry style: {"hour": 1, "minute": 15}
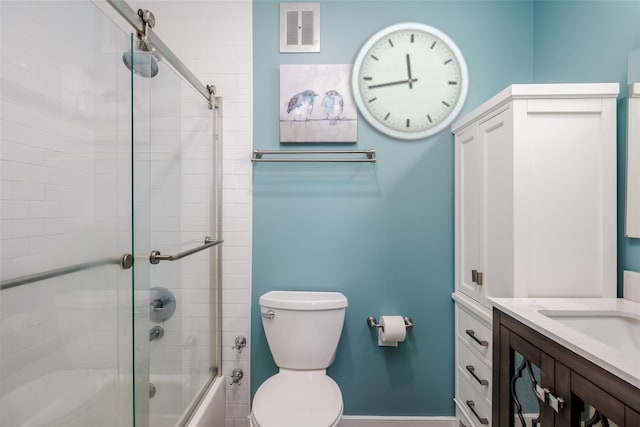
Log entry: {"hour": 11, "minute": 43}
